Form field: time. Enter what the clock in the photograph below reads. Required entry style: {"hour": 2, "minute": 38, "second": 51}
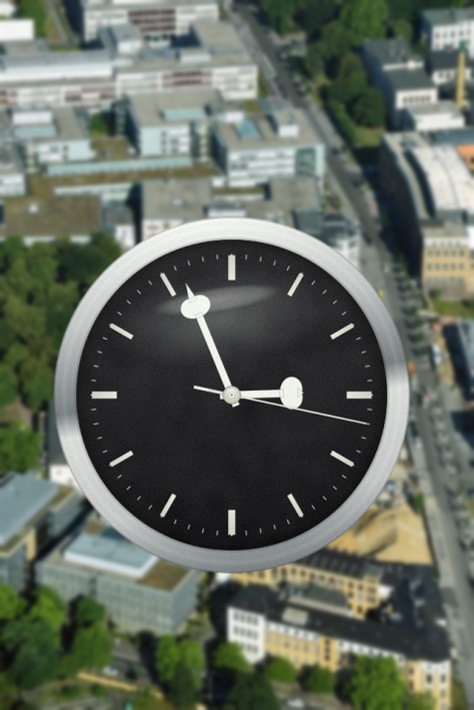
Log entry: {"hour": 2, "minute": 56, "second": 17}
